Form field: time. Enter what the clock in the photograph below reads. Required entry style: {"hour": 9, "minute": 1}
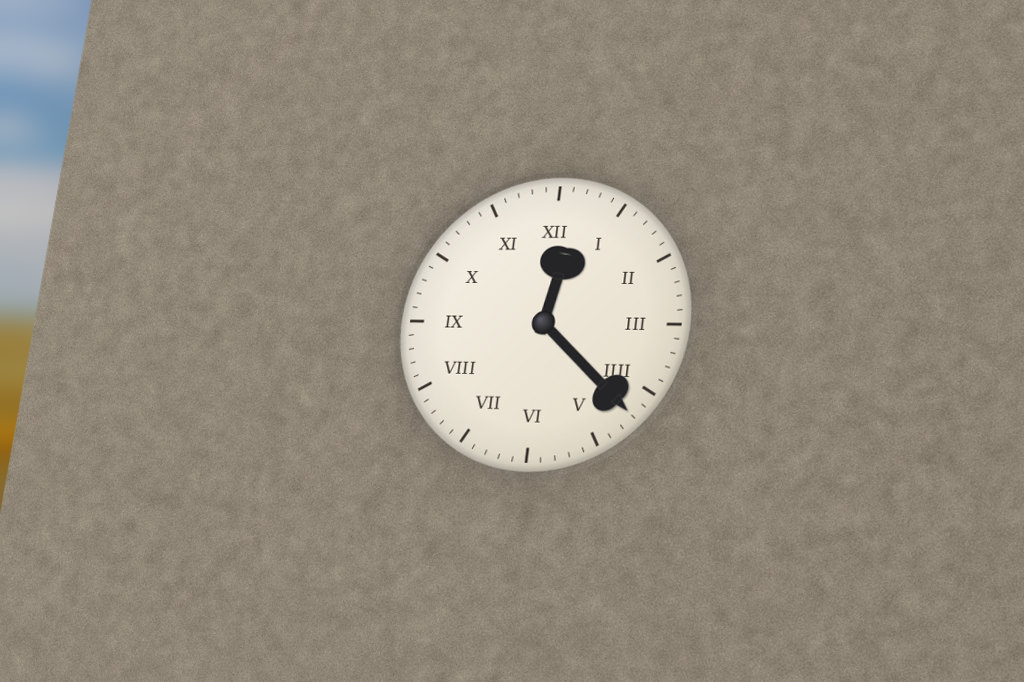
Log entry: {"hour": 12, "minute": 22}
